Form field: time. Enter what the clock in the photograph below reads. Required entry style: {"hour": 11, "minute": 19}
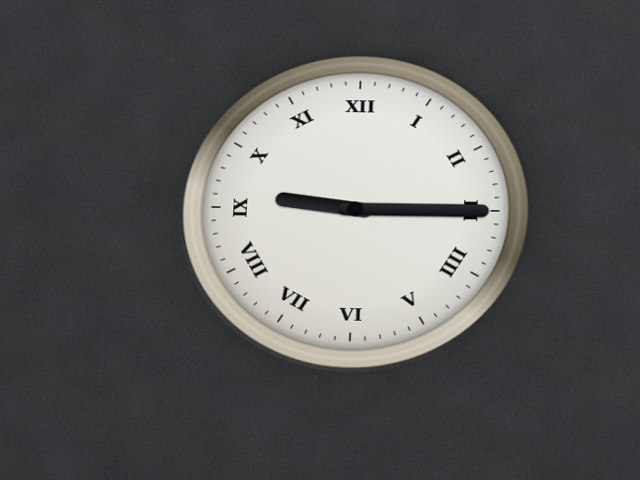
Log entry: {"hour": 9, "minute": 15}
